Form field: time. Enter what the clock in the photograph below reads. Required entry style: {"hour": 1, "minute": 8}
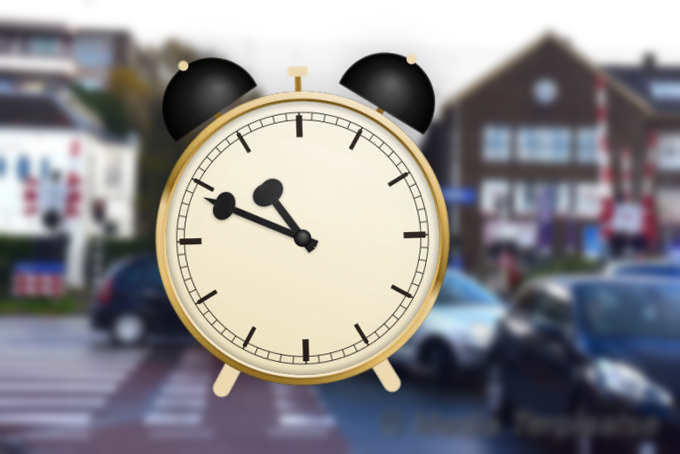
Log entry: {"hour": 10, "minute": 49}
